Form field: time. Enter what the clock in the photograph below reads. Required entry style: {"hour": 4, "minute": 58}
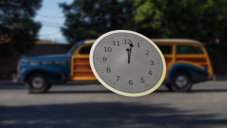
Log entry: {"hour": 12, "minute": 2}
